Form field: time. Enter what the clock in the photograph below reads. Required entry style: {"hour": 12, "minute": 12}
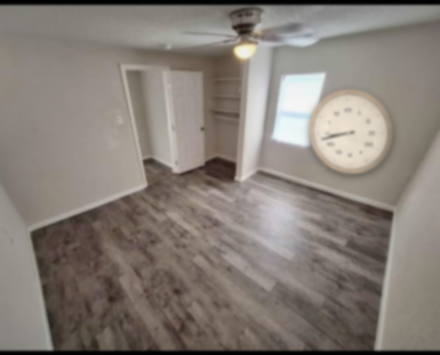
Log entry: {"hour": 8, "minute": 43}
